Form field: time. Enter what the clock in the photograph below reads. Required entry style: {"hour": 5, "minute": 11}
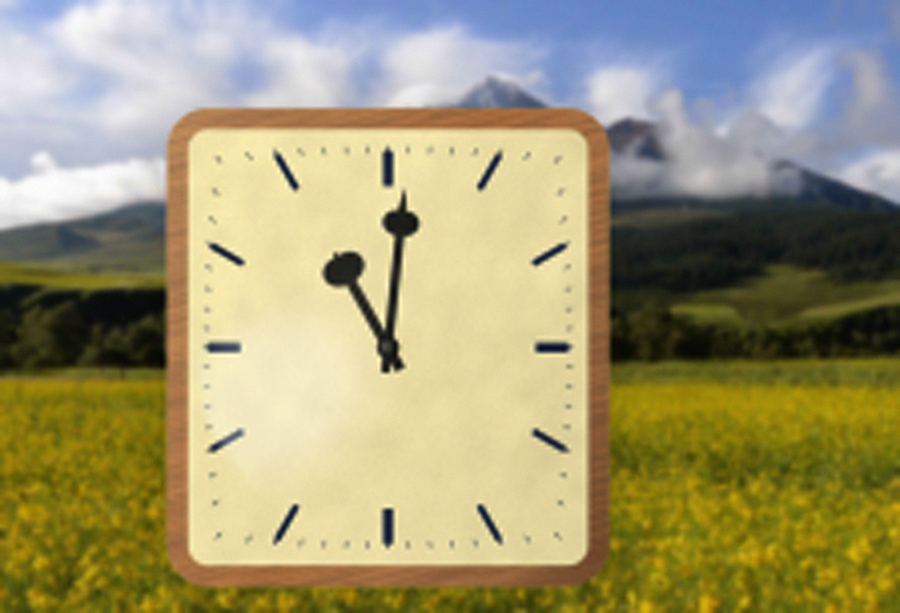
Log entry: {"hour": 11, "minute": 1}
